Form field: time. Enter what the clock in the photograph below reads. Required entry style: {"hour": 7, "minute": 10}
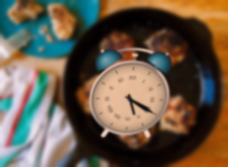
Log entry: {"hour": 5, "minute": 20}
